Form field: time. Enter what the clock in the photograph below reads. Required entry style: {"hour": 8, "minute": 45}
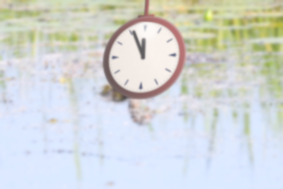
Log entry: {"hour": 11, "minute": 56}
